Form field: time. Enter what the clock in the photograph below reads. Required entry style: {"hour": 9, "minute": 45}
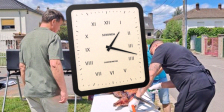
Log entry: {"hour": 1, "minute": 18}
